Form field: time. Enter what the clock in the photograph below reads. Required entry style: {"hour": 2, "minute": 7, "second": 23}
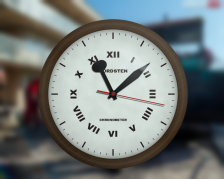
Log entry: {"hour": 11, "minute": 8, "second": 17}
